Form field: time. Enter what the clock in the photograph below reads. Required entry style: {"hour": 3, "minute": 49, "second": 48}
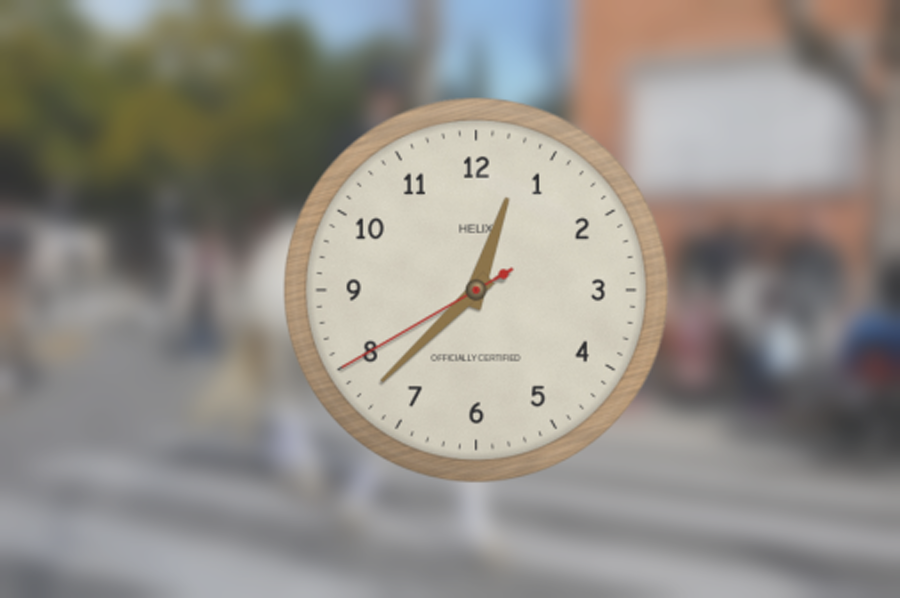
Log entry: {"hour": 12, "minute": 37, "second": 40}
